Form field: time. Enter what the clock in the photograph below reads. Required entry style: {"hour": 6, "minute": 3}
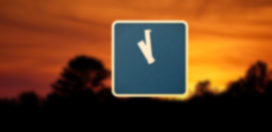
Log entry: {"hour": 10, "minute": 59}
